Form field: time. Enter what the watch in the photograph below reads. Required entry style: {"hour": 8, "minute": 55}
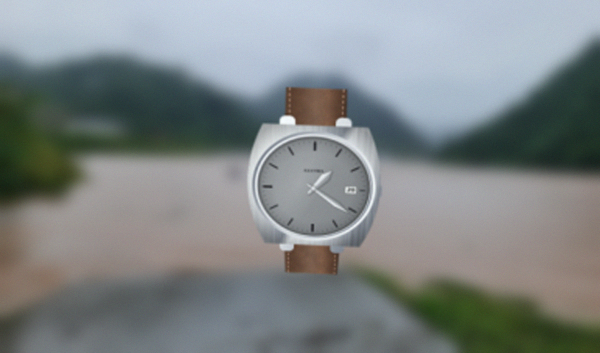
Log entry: {"hour": 1, "minute": 21}
